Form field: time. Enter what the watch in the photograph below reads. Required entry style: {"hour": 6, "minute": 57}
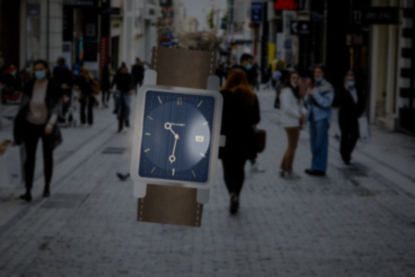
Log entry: {"hour": 10, "minute": 31}
